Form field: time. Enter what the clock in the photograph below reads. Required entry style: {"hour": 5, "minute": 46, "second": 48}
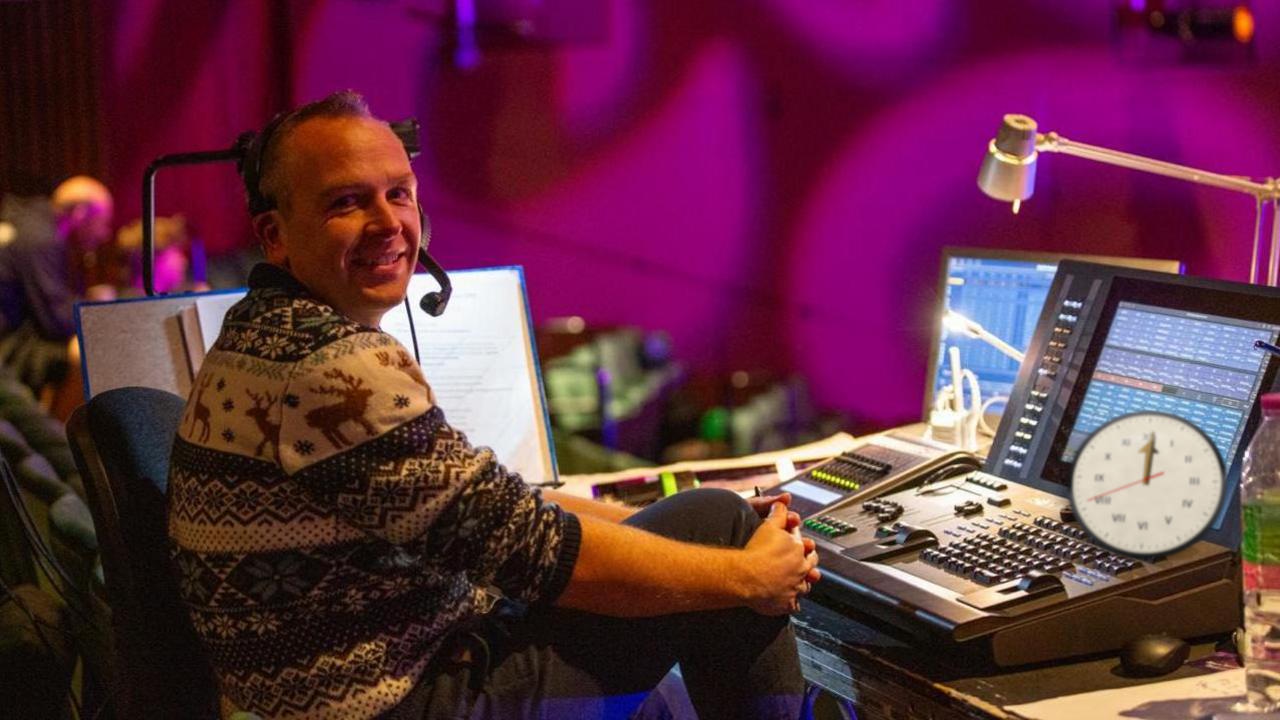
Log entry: {"hour": 12, "minute": 0, "second": 41}
